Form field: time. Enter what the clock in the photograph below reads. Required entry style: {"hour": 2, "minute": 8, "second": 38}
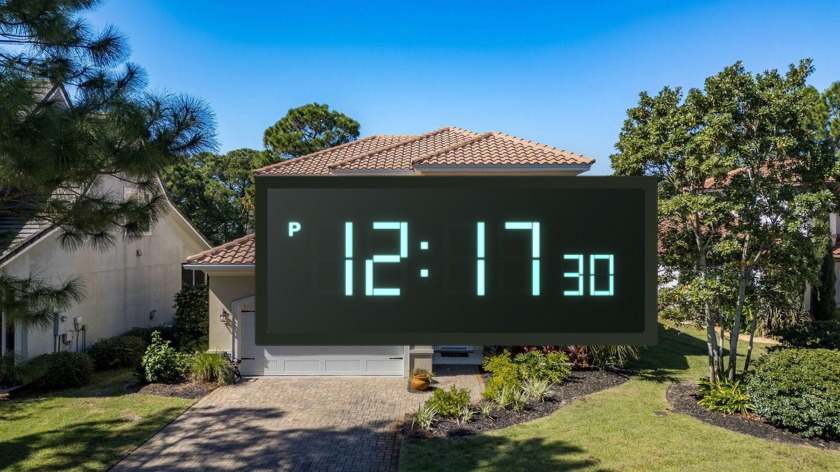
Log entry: {"hour": 12, "minute": 17, "second": 30}
